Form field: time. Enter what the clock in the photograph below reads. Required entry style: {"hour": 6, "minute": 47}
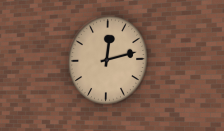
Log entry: {"hour": 12, "minute": 13}
